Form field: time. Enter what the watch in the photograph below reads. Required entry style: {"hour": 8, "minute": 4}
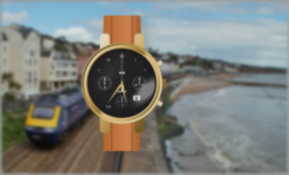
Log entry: {"hour": 5, "minute": 36}
